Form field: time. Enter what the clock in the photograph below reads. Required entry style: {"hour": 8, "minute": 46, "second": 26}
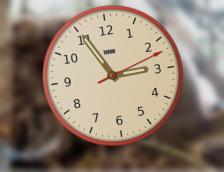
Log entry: {"hour": 2, "minute": 55, "second": 12}
